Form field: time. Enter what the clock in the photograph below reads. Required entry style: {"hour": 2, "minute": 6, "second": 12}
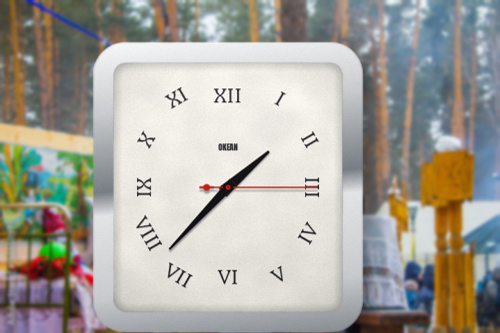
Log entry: {"hour": 1, "minute": 37, "second": 15}
